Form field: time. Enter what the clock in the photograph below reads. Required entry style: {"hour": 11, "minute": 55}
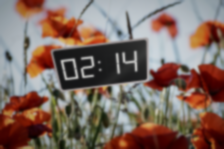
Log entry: {"hour": 2, "minute": 14}
